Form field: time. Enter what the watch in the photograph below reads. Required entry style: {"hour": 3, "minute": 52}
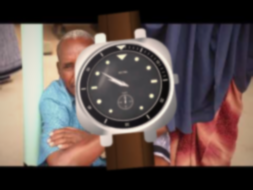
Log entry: {"hour": 9, "minute": 51}
